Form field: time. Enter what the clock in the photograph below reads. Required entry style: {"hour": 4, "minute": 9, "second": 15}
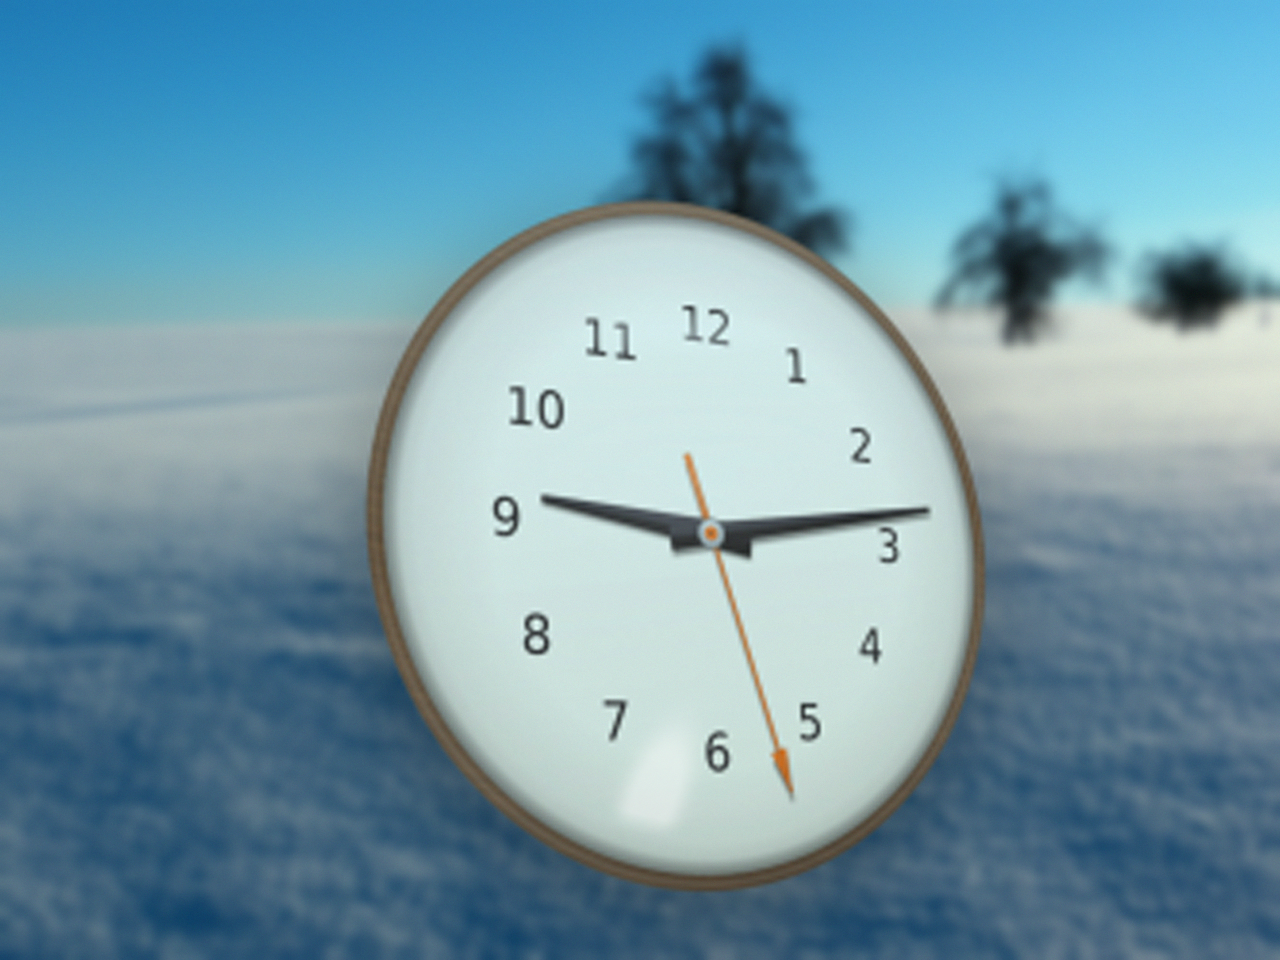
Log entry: {"hour": 9, "minute": 13, "second": 27}
